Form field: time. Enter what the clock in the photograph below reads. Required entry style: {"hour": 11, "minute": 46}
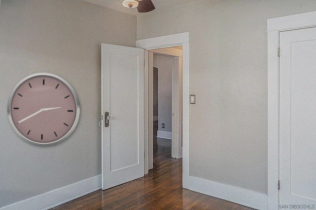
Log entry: {"hour": 2, "minute": 40}
